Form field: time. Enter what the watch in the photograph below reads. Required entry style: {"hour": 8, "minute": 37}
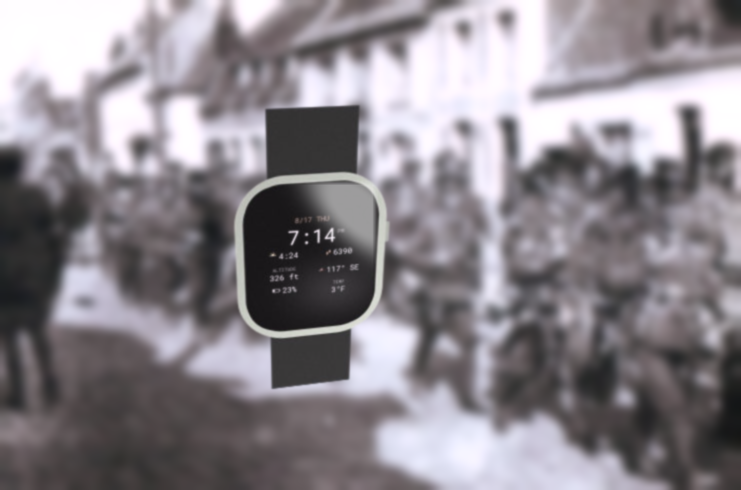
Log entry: {"hour": 7, "minute": 14}
